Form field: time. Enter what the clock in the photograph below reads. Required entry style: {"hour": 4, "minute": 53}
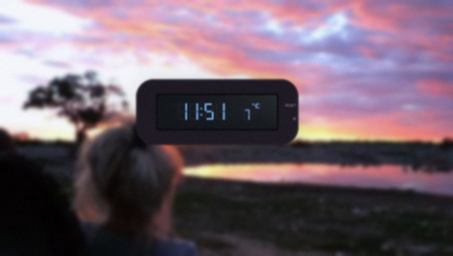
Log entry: {"hour": 11, "minute": 51}
